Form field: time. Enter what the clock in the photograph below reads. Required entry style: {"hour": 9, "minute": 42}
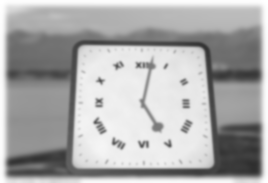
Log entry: {"hour": 5, "minute": 2}
